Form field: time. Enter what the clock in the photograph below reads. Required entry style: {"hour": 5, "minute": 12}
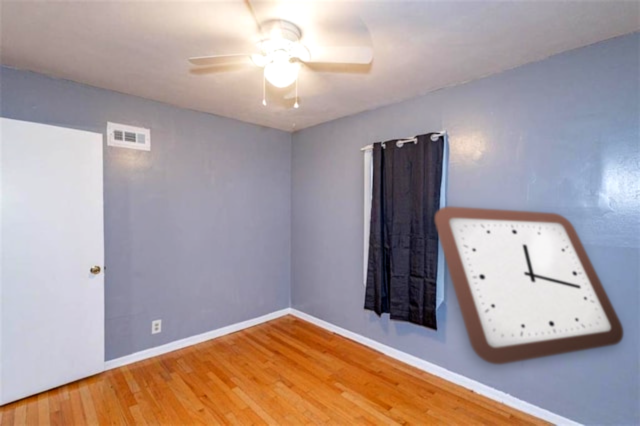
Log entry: {"hour": 12, "minute": 18}
